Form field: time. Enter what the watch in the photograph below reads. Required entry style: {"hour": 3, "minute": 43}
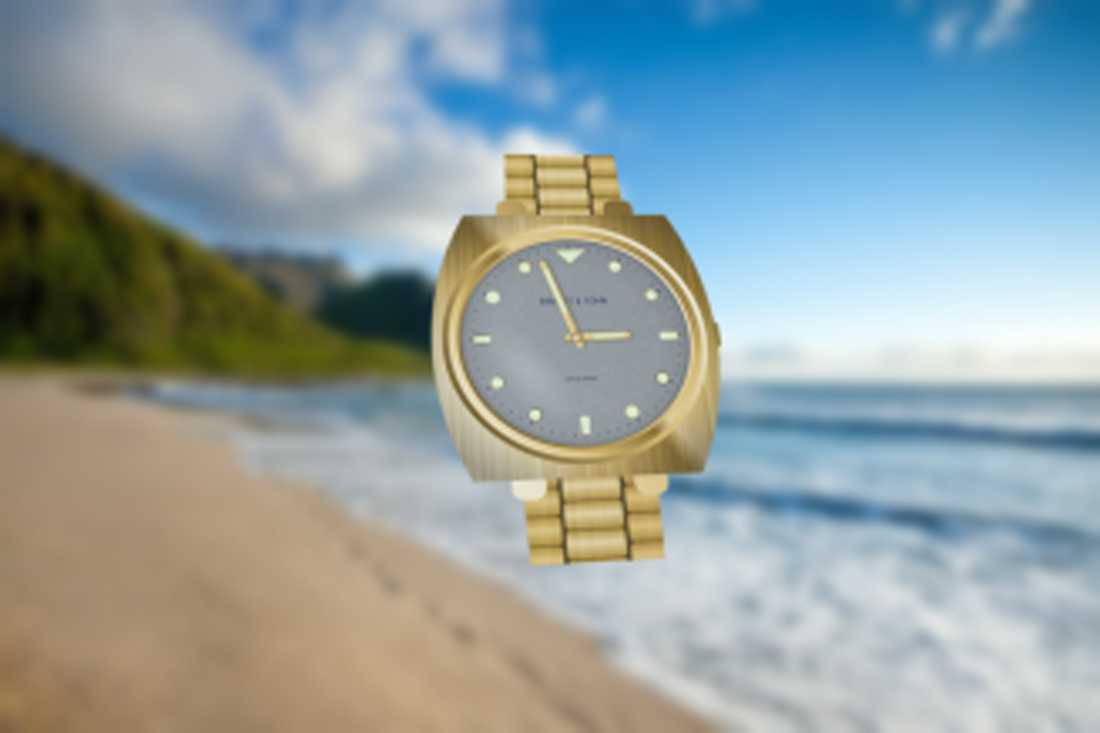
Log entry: {"hour": 2, "minute": 57}
